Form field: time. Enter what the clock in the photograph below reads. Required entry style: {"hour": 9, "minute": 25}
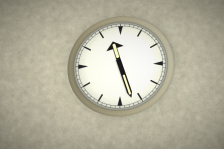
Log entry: {"hour": 11, "minute": 27}
